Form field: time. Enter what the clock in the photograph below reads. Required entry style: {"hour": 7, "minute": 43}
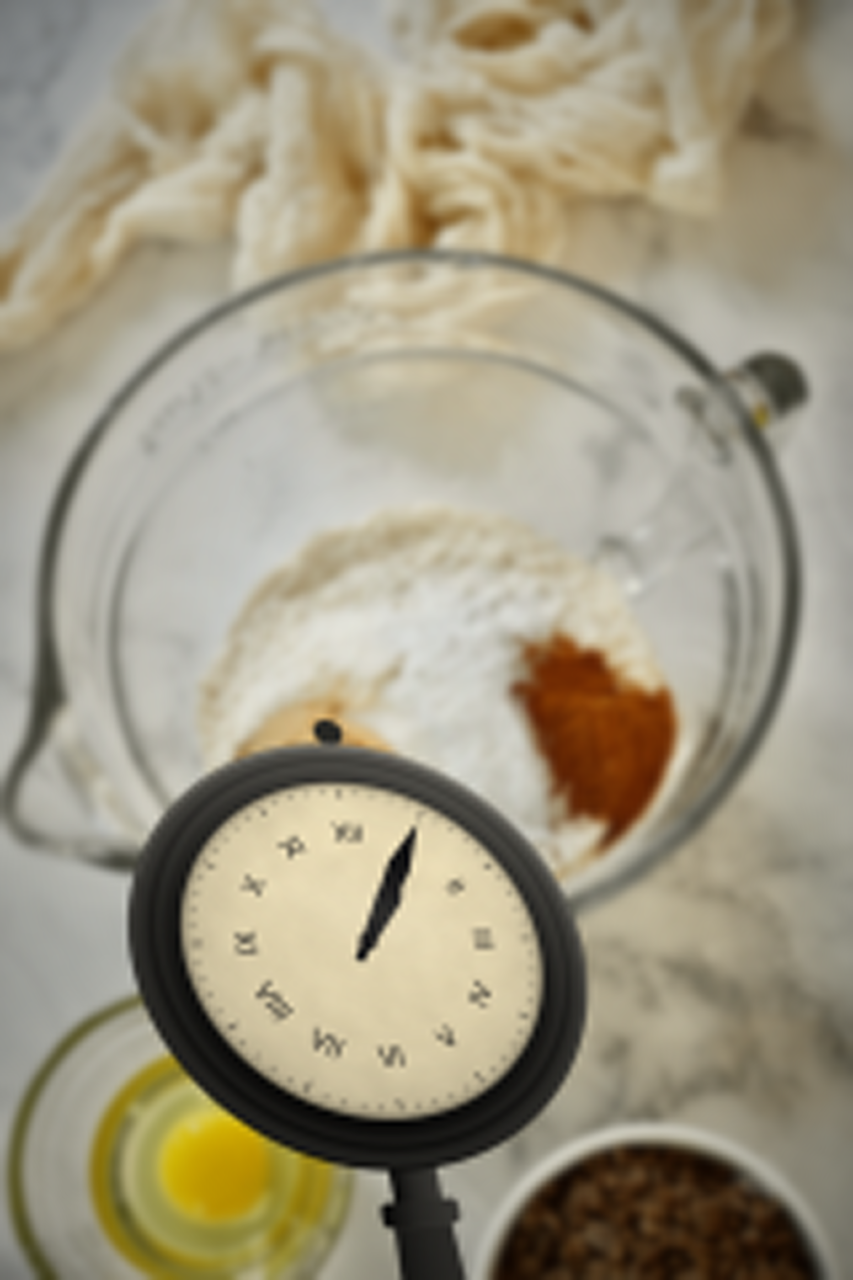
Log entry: {"hour": 1, "minute": 5}
